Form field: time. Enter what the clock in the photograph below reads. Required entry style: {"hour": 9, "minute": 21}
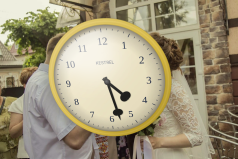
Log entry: {"hour": 4, "minute": 28}
